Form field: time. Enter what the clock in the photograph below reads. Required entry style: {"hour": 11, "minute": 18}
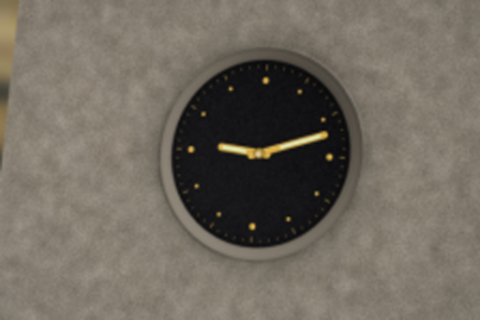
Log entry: {"hour": 9, "minute": 12}
